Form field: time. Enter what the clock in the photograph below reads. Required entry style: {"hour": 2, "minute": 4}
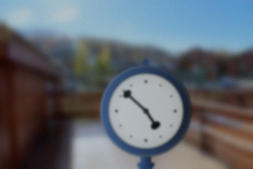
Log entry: {"hour": 4, "minute": 52}
